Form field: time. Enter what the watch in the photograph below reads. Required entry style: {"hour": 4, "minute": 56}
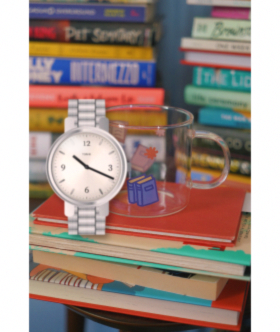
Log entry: {"hour": 10, "minute": 19}
